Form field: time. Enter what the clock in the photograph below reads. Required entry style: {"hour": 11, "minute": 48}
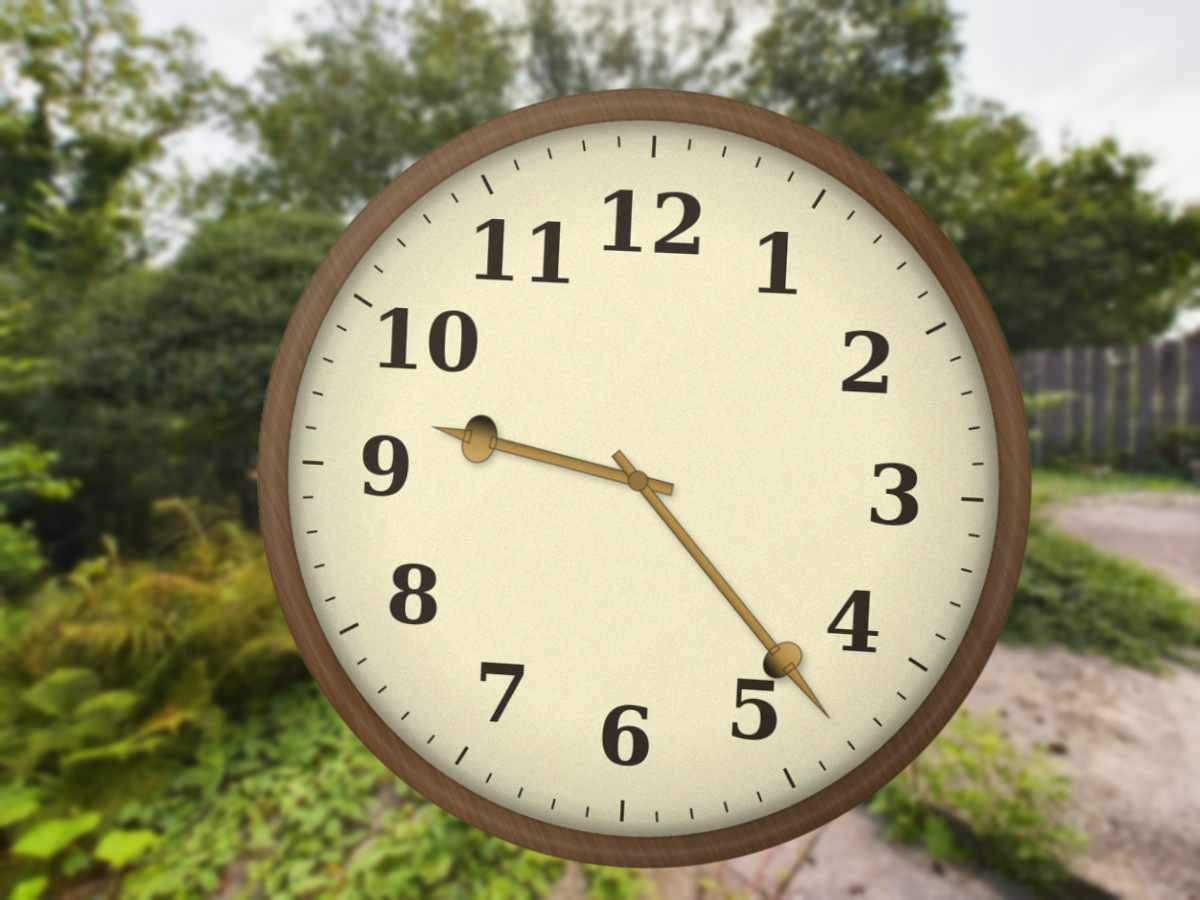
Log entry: {"hour": 9, "minute": 23}
